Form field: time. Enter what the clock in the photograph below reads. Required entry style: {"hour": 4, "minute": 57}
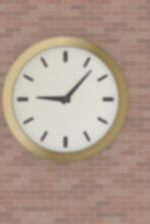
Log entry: {"hour": 9, "minute": 7}
